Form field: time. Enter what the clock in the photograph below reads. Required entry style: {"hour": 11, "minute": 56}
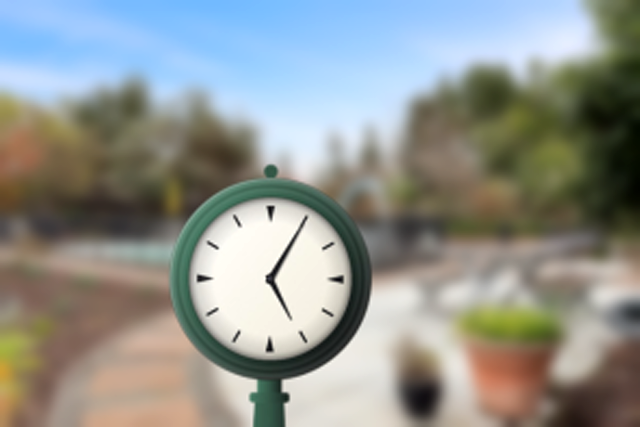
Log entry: {"hour": 5, "minute": 5}
